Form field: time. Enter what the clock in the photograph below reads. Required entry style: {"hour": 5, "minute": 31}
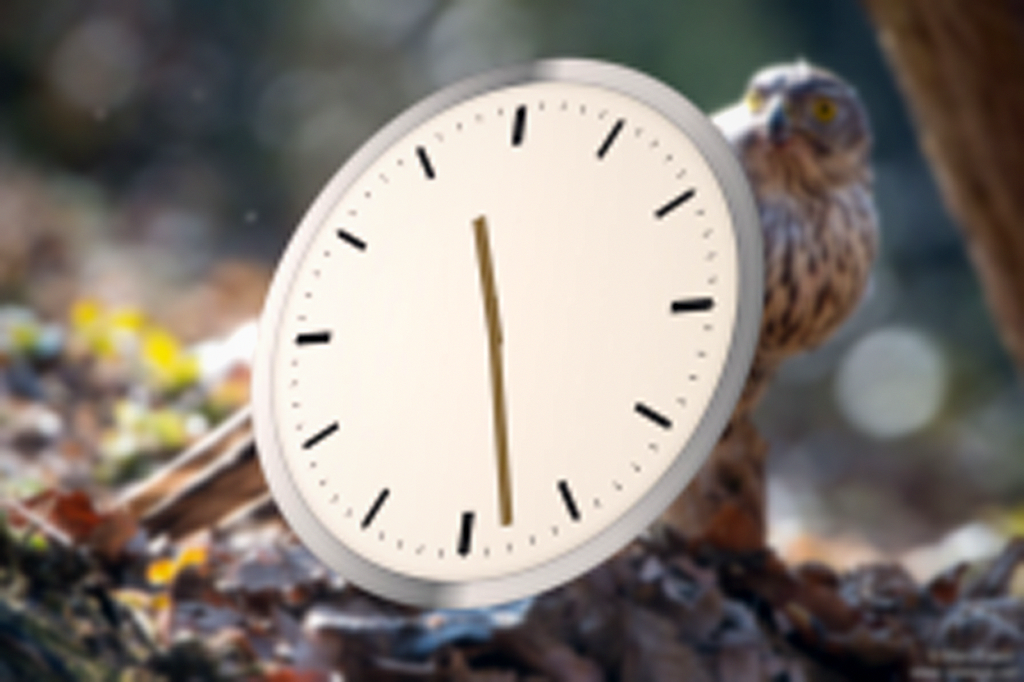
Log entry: {"hour": 11, "minute": 28}
